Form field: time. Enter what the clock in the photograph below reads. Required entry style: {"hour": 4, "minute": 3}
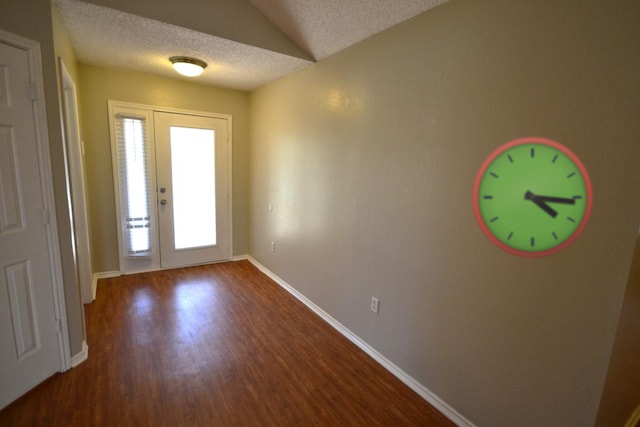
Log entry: {"hour": 4, "minute": 16}
